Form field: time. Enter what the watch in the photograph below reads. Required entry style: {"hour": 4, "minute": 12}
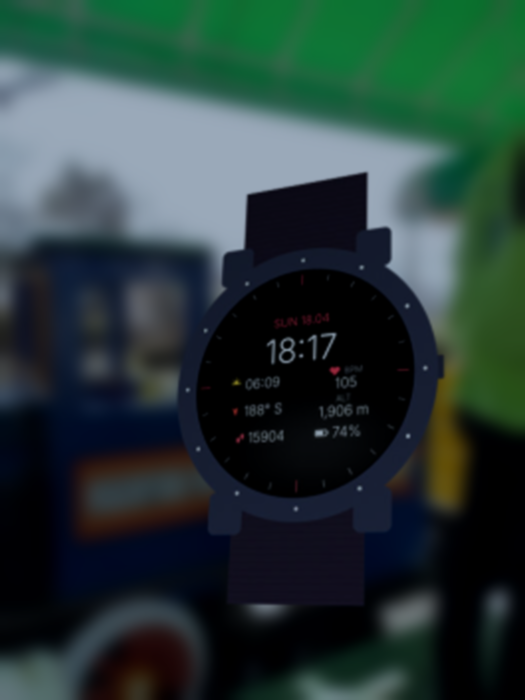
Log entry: {"hour": 18, "minute": 17}
